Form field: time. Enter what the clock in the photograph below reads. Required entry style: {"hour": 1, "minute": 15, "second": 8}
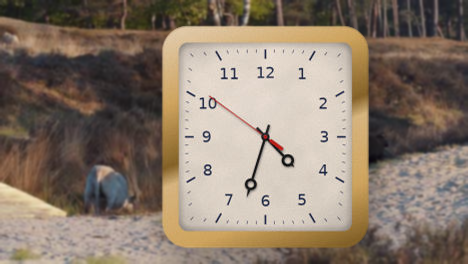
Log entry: {"hour": 4, "minute": 32, "second": 51}
